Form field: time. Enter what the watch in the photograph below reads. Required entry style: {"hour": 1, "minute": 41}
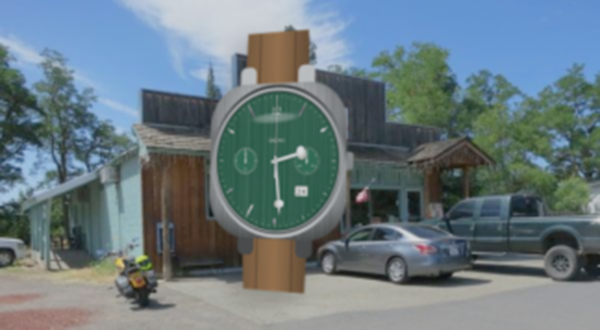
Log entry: {"hour": 2, "minute": 29}
